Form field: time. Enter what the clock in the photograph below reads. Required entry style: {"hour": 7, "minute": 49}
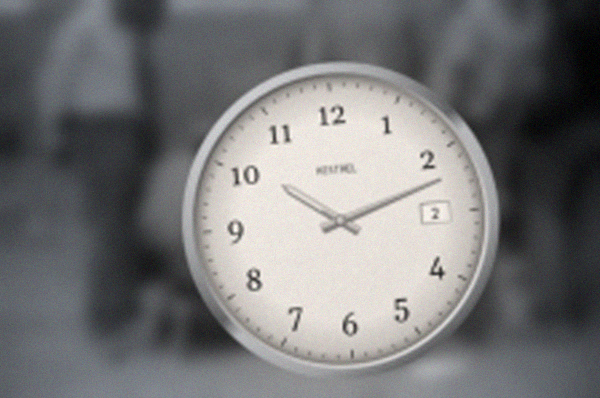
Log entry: {"hour": 10, "minute": 12}
